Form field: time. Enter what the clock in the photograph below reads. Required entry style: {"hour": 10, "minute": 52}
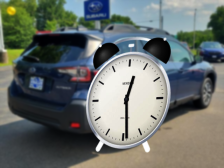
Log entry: {"hour": 12, "minute": 29}
